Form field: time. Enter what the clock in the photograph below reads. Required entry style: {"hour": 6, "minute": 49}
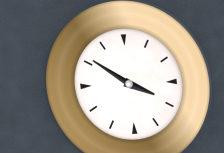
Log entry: {"hour": 3, "minute": 51}
